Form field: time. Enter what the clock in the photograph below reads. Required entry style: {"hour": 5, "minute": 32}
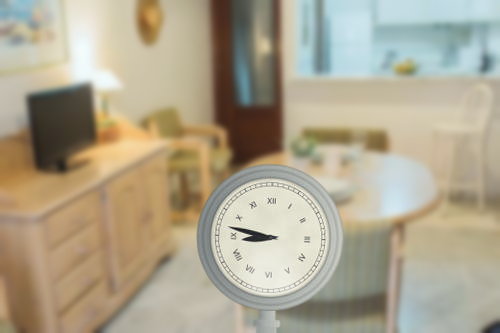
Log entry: {"hour": 8, "minute": 47}
